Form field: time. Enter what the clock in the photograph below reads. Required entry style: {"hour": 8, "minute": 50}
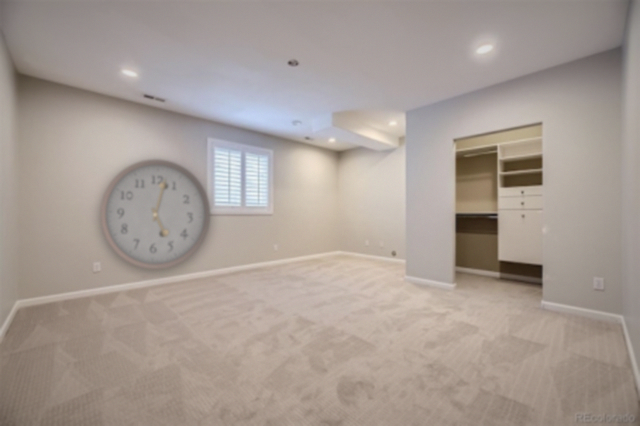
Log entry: {"hour": 5, "minute": 2}
